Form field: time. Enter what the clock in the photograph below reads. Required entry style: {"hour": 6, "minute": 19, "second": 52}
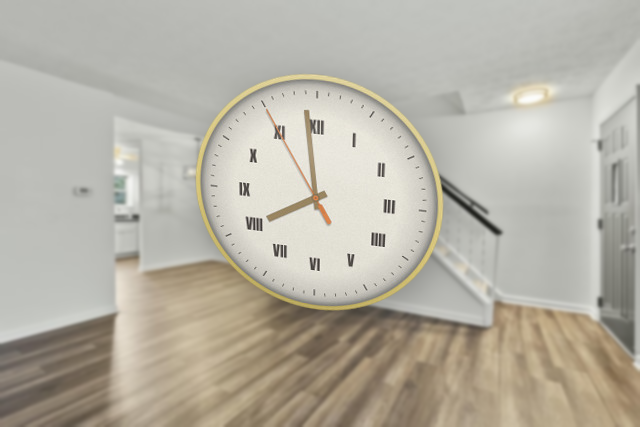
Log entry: {"hour": 7, "minute": 58, "second": 55}
